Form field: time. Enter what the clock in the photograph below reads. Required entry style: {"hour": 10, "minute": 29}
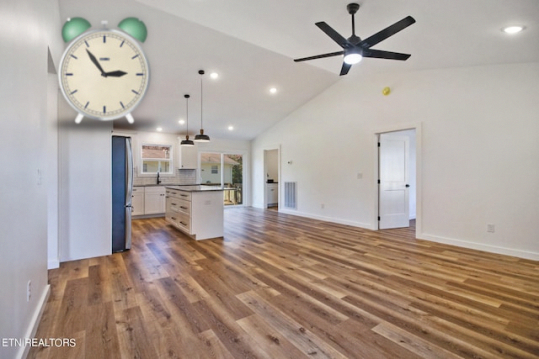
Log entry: {"hour": 2, "minute": 54}
